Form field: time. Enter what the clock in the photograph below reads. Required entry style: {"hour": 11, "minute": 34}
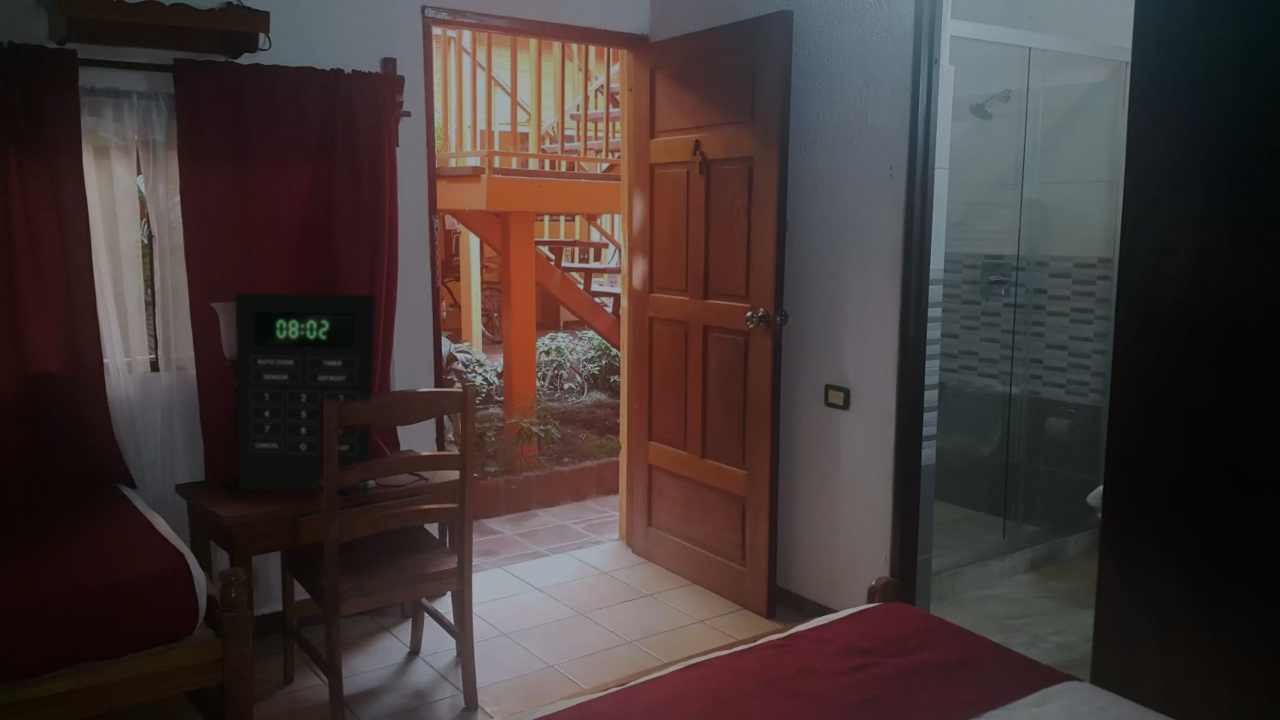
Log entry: {"hour": 8, "minute": 2}
